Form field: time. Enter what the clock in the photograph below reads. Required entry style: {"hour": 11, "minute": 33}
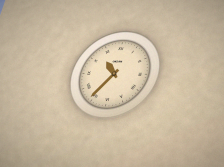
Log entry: {"hour": 10, "minute": 36}
